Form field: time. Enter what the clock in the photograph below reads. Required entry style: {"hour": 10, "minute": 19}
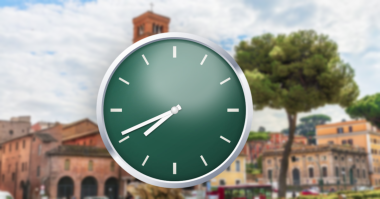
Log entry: {"hour": 7, "minute": 41}
